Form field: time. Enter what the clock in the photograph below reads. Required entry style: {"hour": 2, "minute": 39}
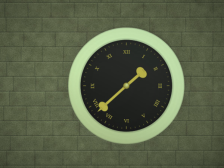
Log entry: {"hour": 1, "minute": 38}
